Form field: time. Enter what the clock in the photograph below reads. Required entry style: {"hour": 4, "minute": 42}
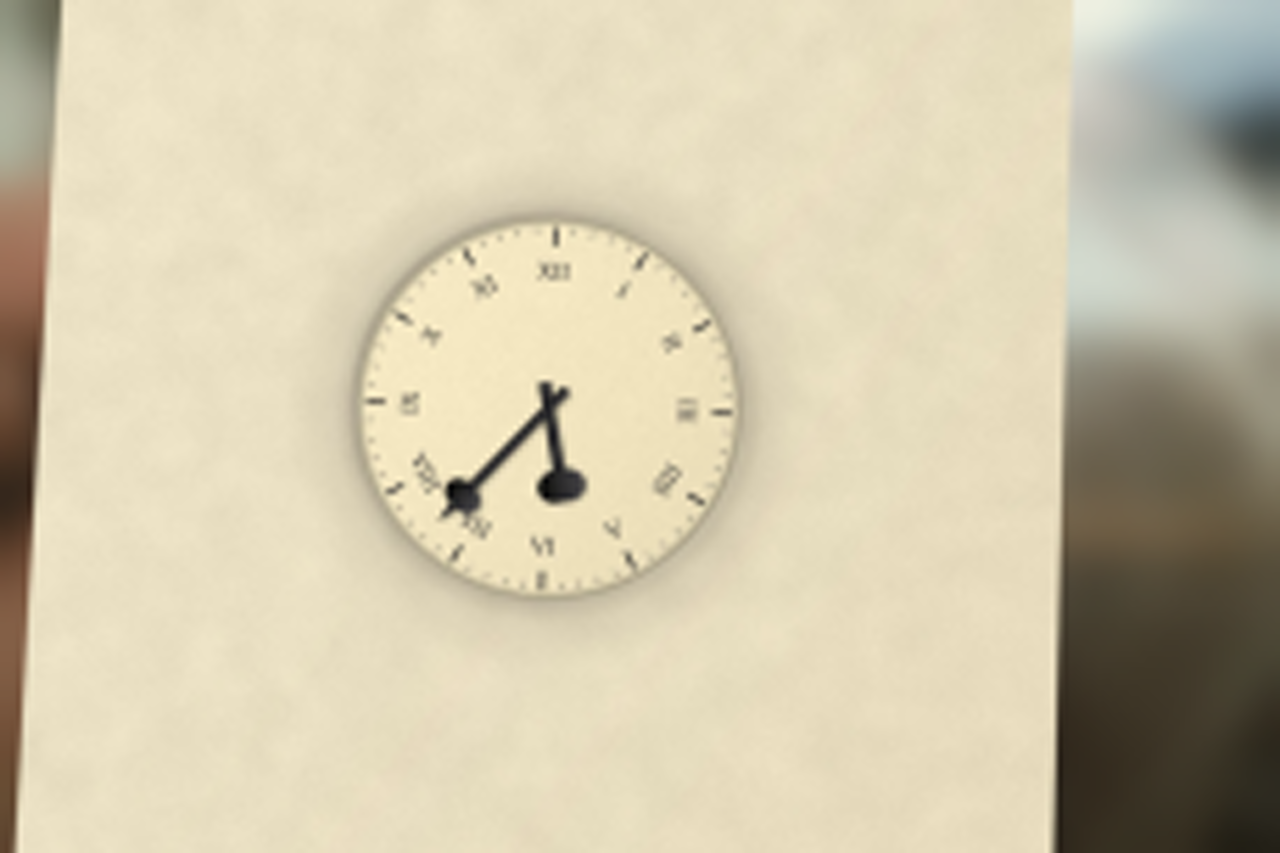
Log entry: {"hour": 5, "minute": 37}
